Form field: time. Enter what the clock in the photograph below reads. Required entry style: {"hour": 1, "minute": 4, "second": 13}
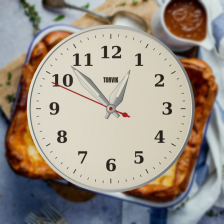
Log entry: {"hour": 12, "minute": 52, "second": 49}
